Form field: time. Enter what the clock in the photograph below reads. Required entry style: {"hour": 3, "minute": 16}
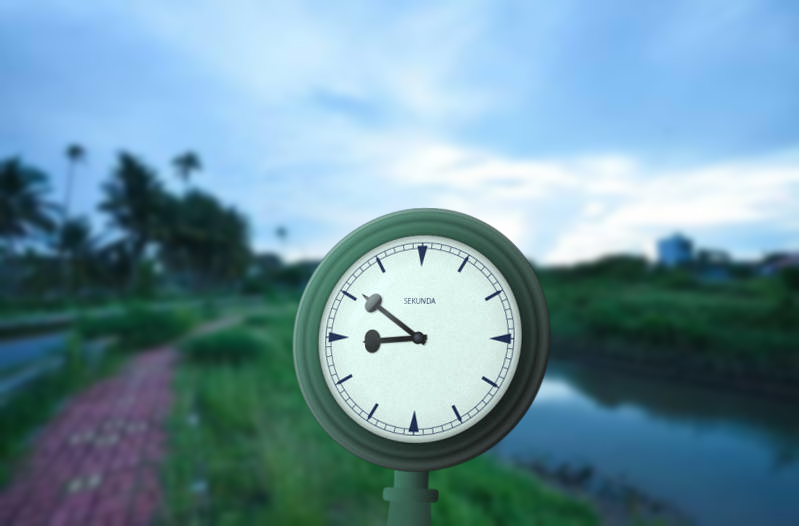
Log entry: {"hour": 8, "minute": 51}
